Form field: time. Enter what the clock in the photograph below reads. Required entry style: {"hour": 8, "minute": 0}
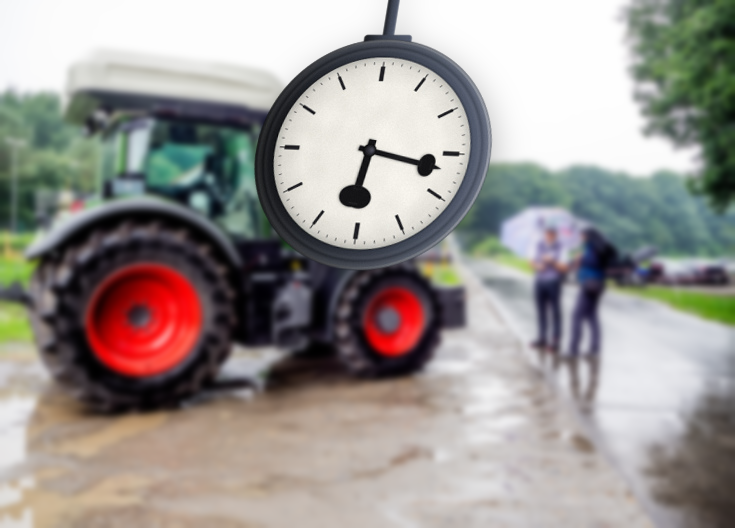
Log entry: {"hour": 6, "minute": 17}
